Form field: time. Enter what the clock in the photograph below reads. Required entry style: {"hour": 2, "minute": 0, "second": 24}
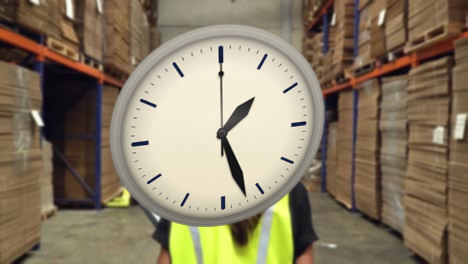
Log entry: {"hour": 1, "minute": 27, "second": 0}
